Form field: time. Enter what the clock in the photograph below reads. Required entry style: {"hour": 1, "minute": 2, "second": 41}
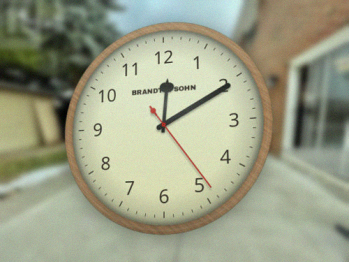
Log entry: {"hour": 12, "minute": 10, "second": 24}
